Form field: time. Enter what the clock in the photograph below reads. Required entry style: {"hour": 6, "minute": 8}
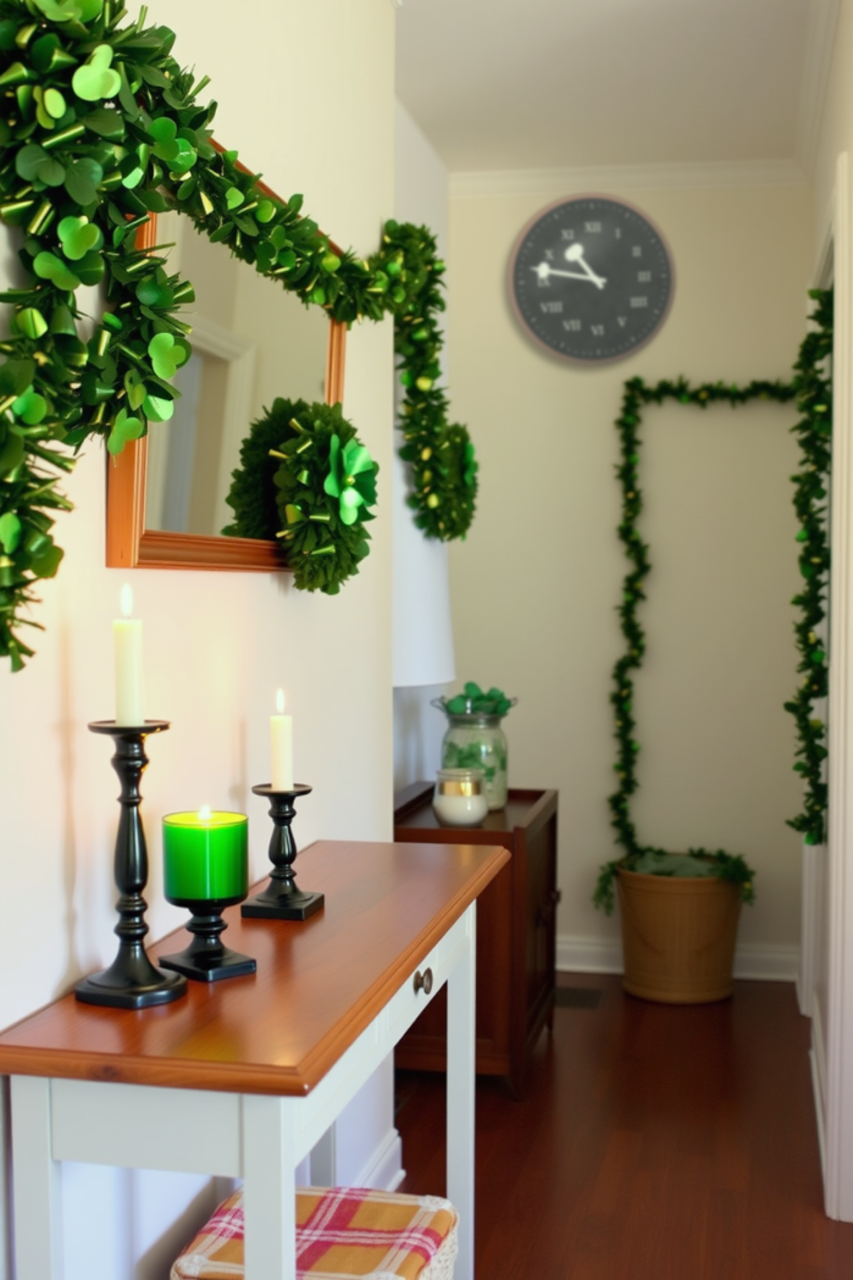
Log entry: {"hour": 10, "minute": 47}
